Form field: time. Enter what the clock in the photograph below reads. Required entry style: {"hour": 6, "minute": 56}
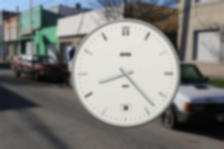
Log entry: {"hour": 8, "minute": 23}
